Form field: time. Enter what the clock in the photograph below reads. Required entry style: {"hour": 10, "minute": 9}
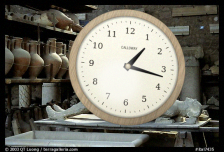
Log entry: {"hour": 1, "minute": 17}
